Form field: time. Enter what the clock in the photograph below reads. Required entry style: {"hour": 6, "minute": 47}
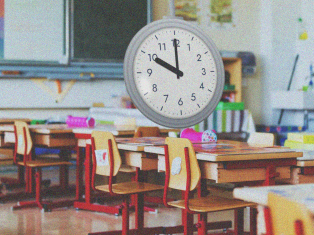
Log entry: {"hour": 10, "minute": 0}
